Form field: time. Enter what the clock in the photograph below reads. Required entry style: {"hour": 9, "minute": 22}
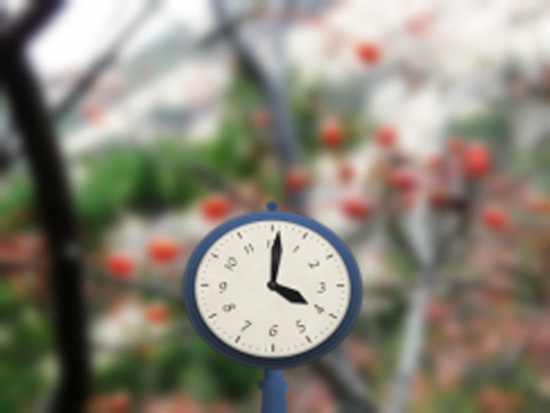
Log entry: {"hour": 4, "minute": 1}
